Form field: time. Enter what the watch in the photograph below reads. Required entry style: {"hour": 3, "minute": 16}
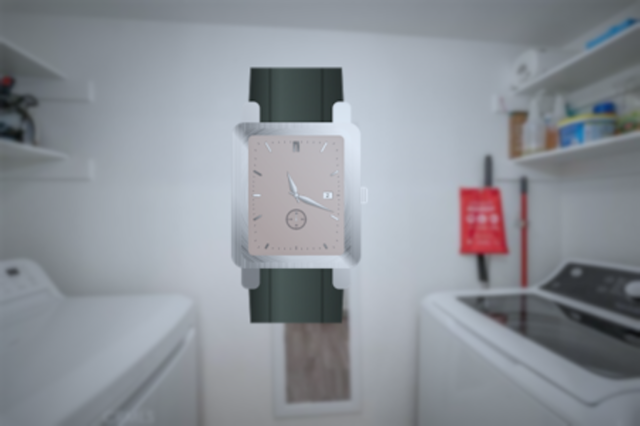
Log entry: {"hour": 11, "minute": 19}
